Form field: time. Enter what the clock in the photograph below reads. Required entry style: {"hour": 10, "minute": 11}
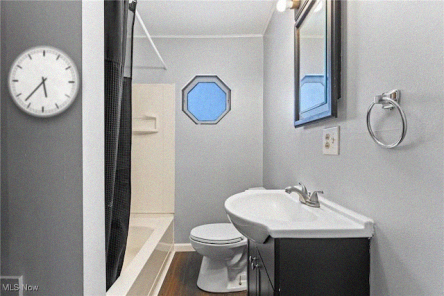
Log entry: {"hour": 5, "minute": 37}
